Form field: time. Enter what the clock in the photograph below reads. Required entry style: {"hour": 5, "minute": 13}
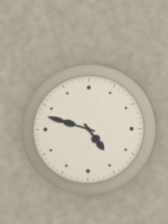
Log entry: {"hour": 4, "minute": 48}
